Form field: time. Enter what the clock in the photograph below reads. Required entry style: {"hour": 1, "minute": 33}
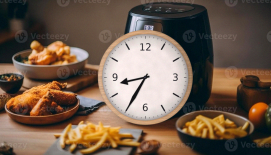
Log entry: {"hour": 8, "minute": 35}
